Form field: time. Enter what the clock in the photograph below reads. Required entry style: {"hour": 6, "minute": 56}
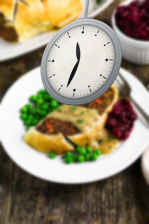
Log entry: {"hour": 11, "minute": 33}
